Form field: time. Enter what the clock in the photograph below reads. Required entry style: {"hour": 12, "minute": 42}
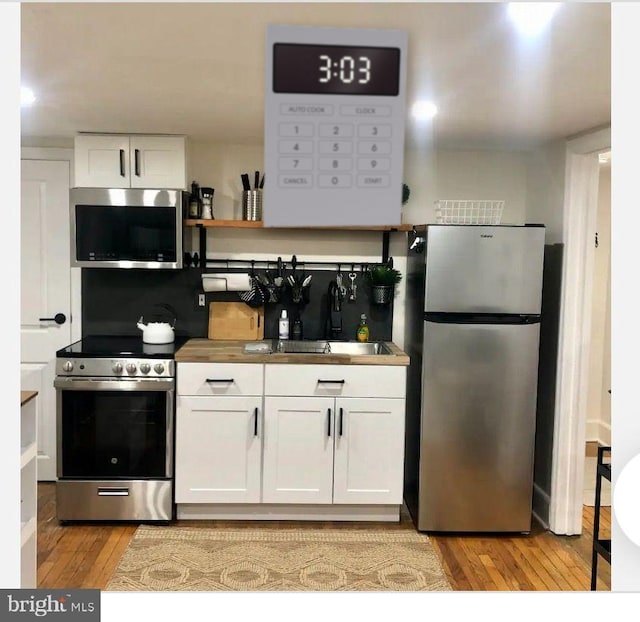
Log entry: {"hour": 3, "minute": 3}
